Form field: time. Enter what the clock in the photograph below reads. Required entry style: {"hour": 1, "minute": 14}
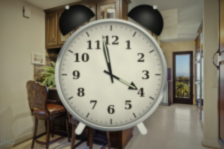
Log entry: {"hour": 3, "minute": 58}
